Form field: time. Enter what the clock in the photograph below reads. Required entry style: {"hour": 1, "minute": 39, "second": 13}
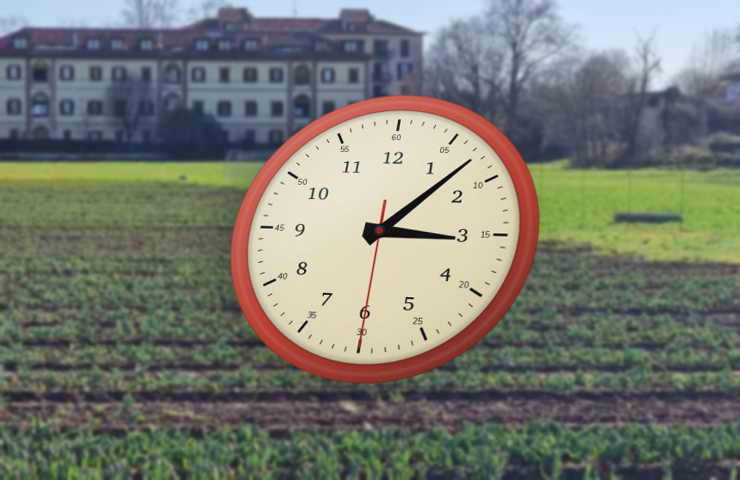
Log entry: {"hour": 3, "minute": 7, "second": 30}
